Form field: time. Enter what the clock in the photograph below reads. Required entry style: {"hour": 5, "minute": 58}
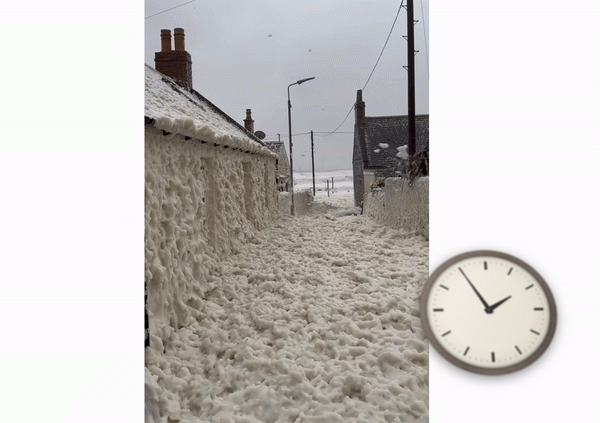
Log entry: {"hour": 1, "minute": 55}
